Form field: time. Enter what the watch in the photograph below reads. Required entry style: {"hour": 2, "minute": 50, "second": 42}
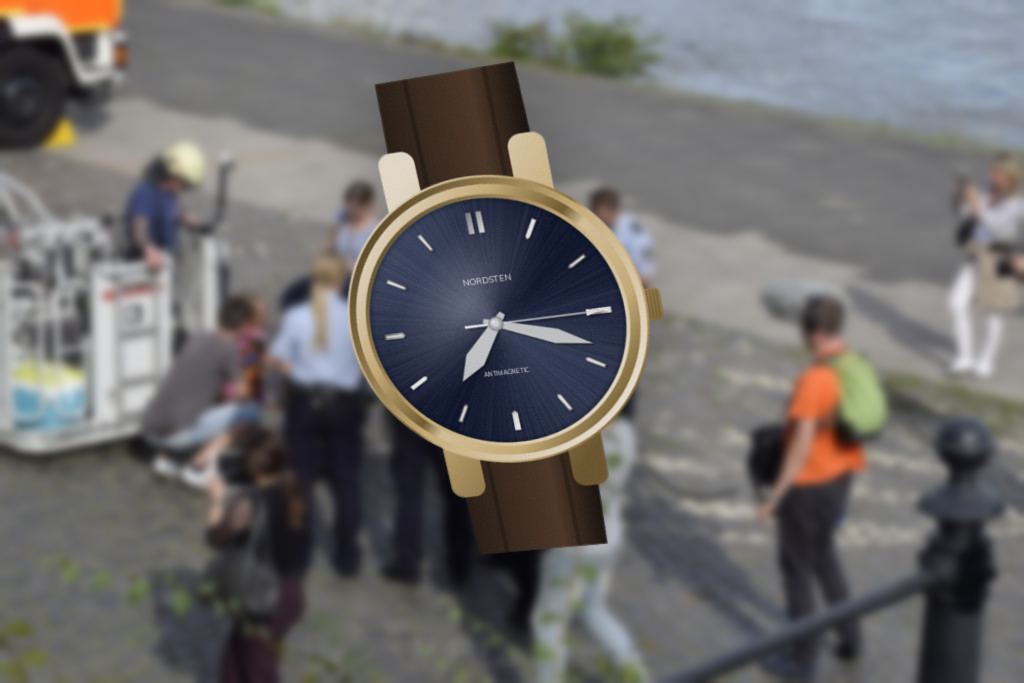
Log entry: {"hour": 7, "minute": 18, "second": 15}
